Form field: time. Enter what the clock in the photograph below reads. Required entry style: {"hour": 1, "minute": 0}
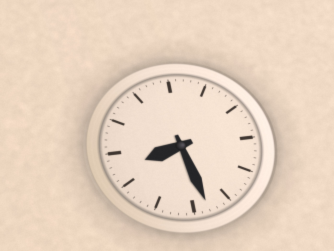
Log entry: {"hour": 8, "minute": 28}
